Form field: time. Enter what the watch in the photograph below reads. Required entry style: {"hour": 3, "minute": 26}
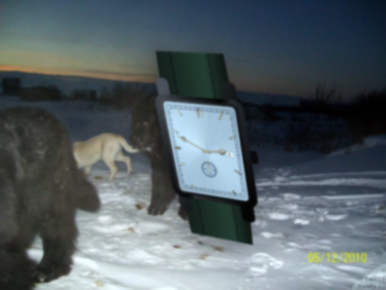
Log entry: {"hour": 2, "minute": 49}
